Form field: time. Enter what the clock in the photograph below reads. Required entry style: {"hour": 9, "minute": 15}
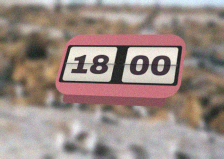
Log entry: {"hour": 18, "minute": 0}
